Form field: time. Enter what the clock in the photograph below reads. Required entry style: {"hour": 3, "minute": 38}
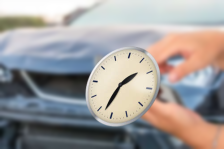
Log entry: {"hour": 1, "minute": 33}
